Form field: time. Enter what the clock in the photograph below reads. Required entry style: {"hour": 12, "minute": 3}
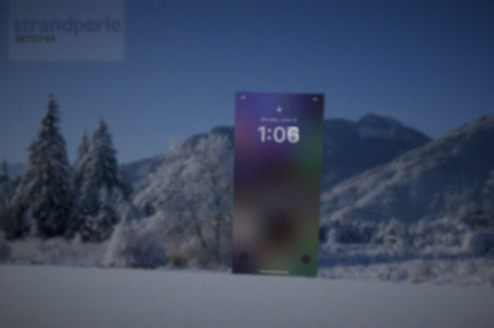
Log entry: {"hour": 1, "minute": 6}
